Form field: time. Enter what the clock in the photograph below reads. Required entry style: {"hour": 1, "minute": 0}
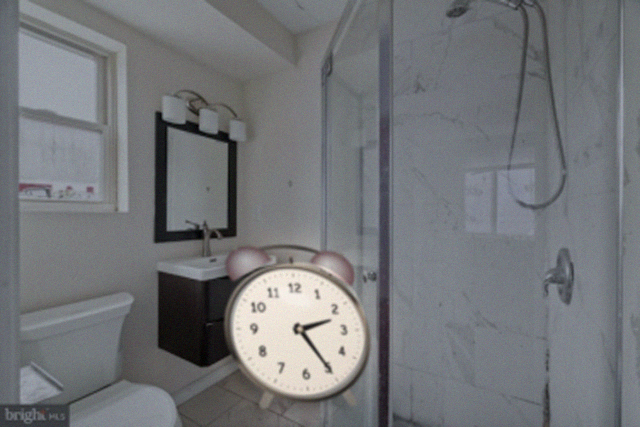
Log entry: {"hour": 2, "minute": 25}
